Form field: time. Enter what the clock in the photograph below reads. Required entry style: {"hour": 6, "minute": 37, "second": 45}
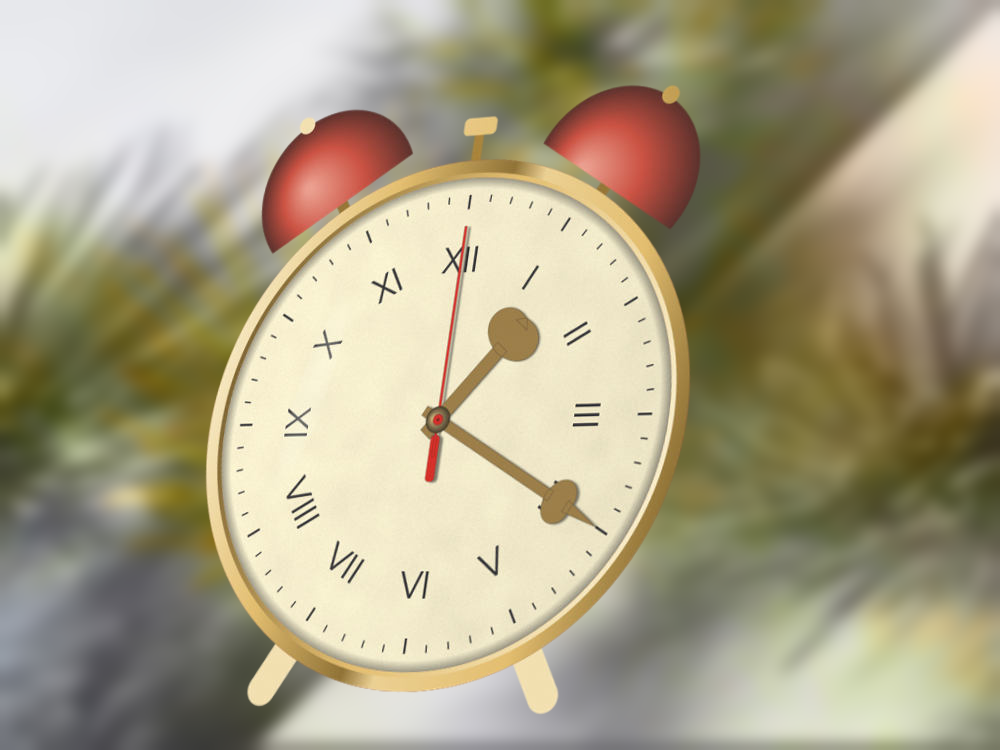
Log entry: {"hour": 1, "minute": 20, "second": 0}
